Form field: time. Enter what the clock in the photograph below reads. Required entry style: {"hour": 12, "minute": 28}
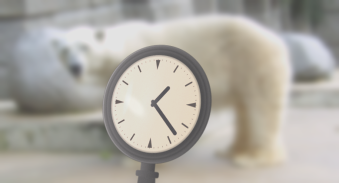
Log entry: {"hour": 1, "minute": 23}
